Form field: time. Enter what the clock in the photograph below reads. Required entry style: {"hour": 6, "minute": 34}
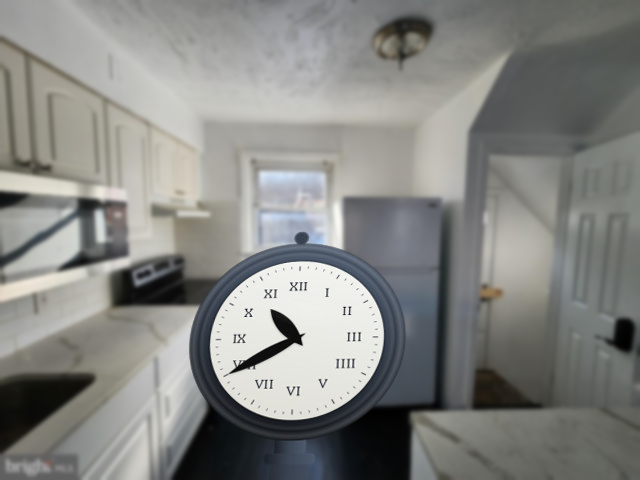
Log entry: {"hour": 10, "minute": 40}
